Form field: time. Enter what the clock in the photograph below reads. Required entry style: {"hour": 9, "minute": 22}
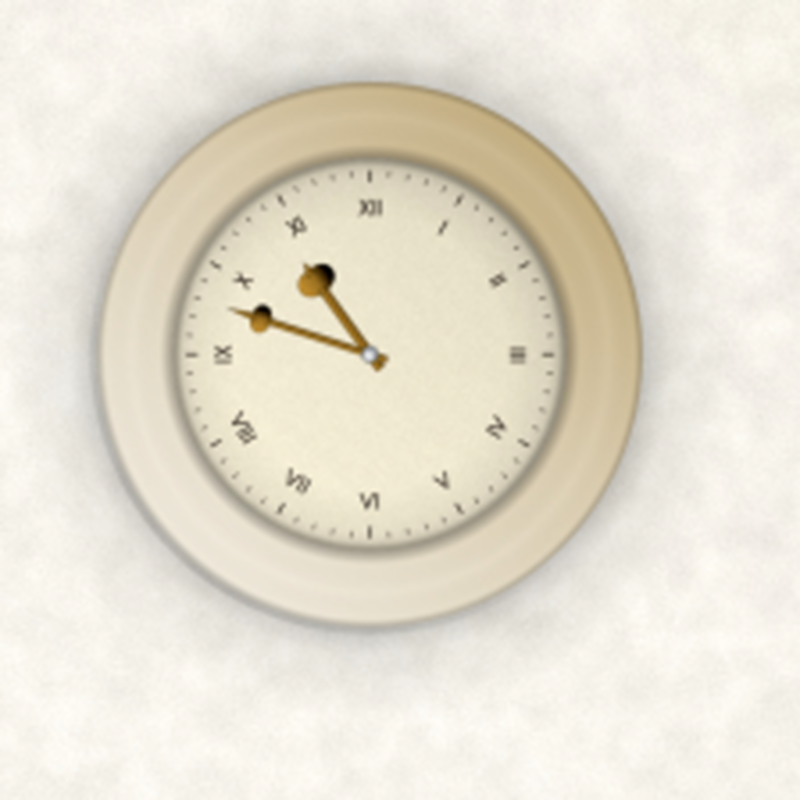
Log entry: {"hour": 10, "minute": 48}
